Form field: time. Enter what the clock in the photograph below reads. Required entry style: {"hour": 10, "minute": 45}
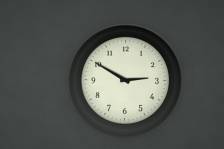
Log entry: {"hour": 2, "minute": 50}
